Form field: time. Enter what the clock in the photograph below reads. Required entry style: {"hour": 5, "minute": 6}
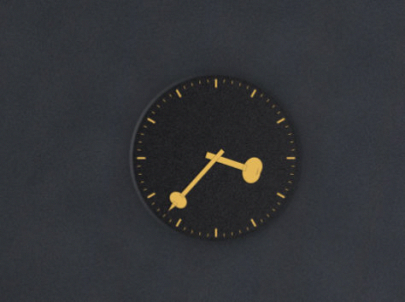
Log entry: {"hour": 3, "minute": 37}
